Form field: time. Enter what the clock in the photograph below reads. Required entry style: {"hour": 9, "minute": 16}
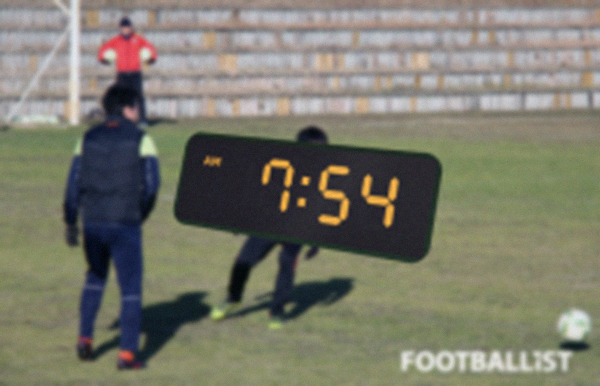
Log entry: {"hour": 7, "minute": 54}
